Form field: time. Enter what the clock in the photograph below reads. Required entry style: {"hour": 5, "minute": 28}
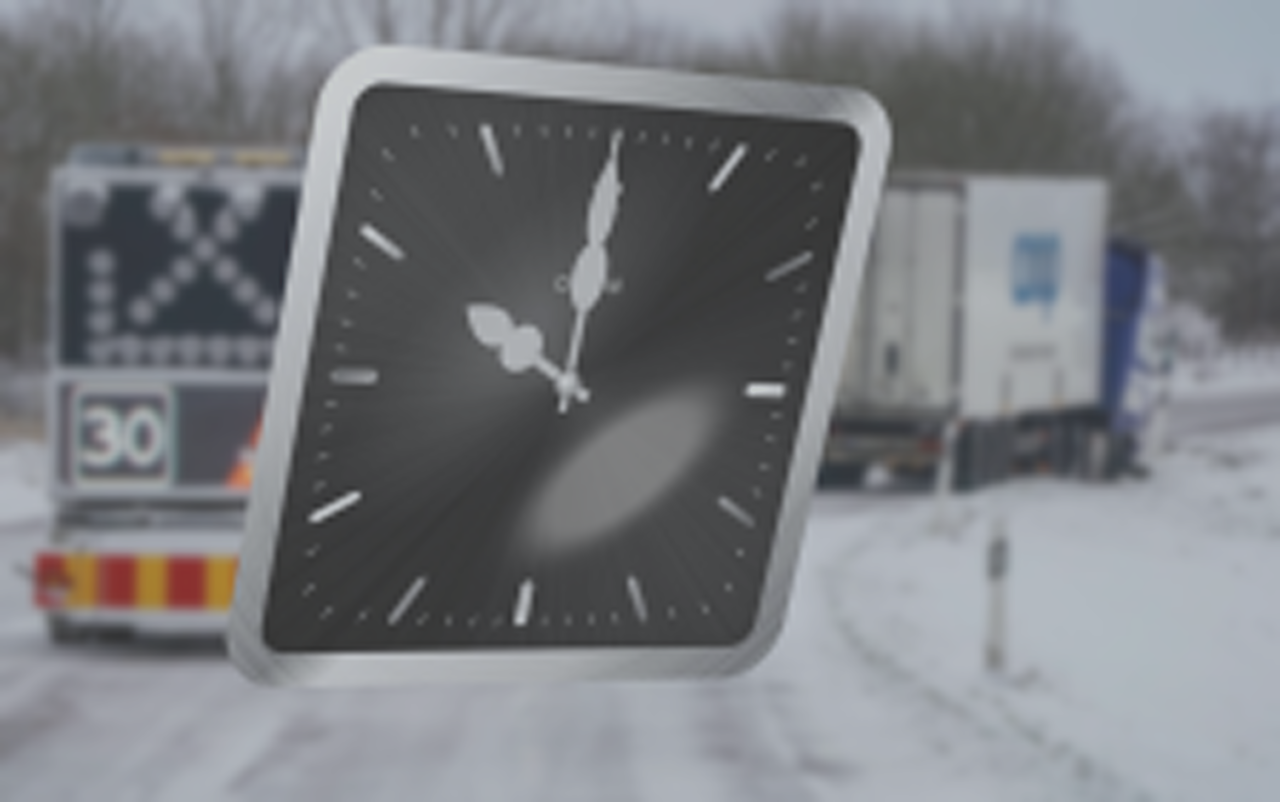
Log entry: {"hour": 10, "minute": 0}
